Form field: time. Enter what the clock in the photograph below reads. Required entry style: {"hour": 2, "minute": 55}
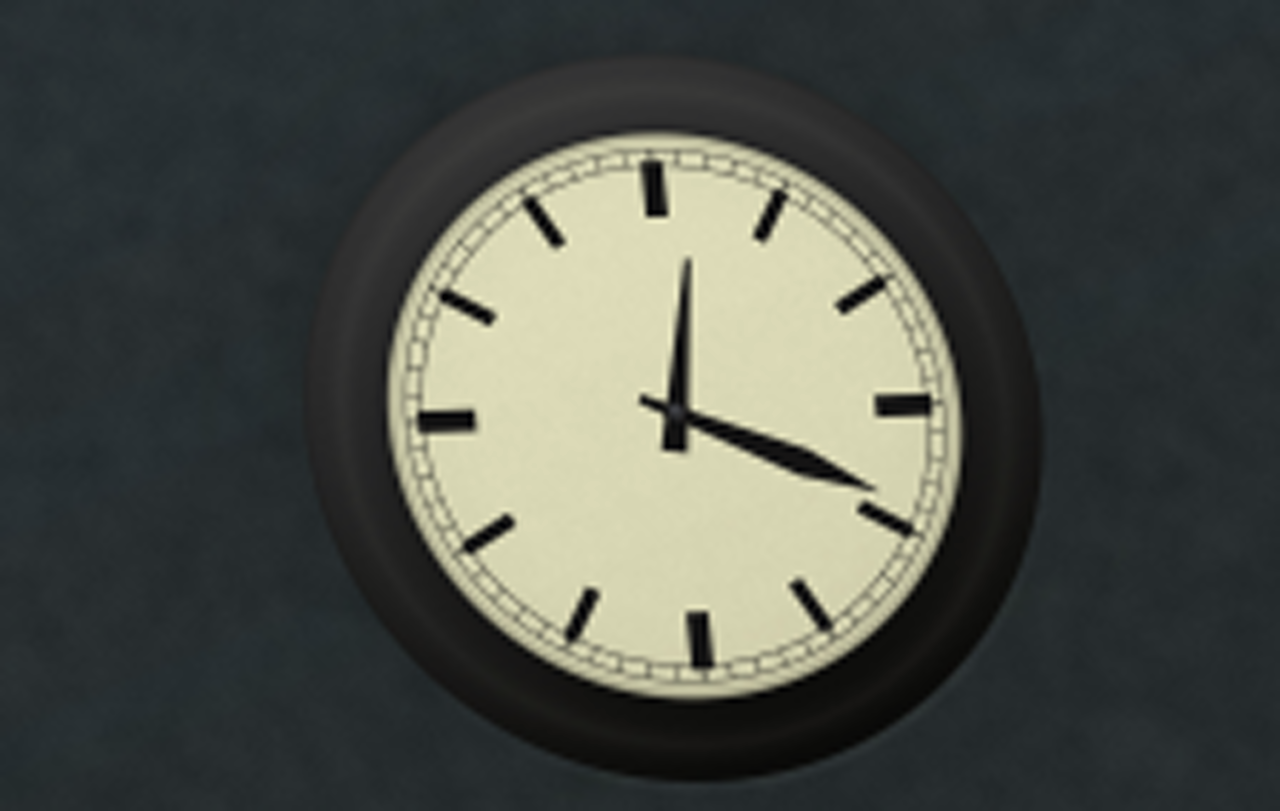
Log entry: {"hour": 12, "minute": 19}
